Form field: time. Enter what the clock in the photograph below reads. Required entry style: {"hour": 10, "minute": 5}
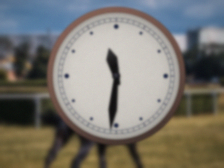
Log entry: {"hour": 11, "minute": 31}
